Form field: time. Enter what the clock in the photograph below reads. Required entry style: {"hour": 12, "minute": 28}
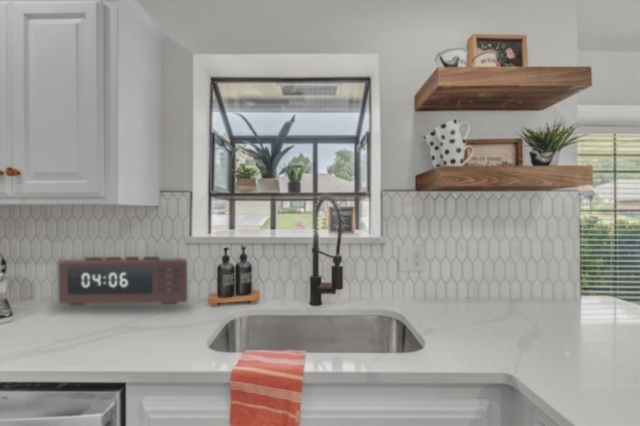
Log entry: {"hour": 4, "minute": 6}
